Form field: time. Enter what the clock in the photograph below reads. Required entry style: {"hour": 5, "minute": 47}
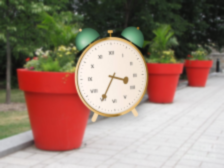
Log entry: {"hour": 3, "minute": 35}
